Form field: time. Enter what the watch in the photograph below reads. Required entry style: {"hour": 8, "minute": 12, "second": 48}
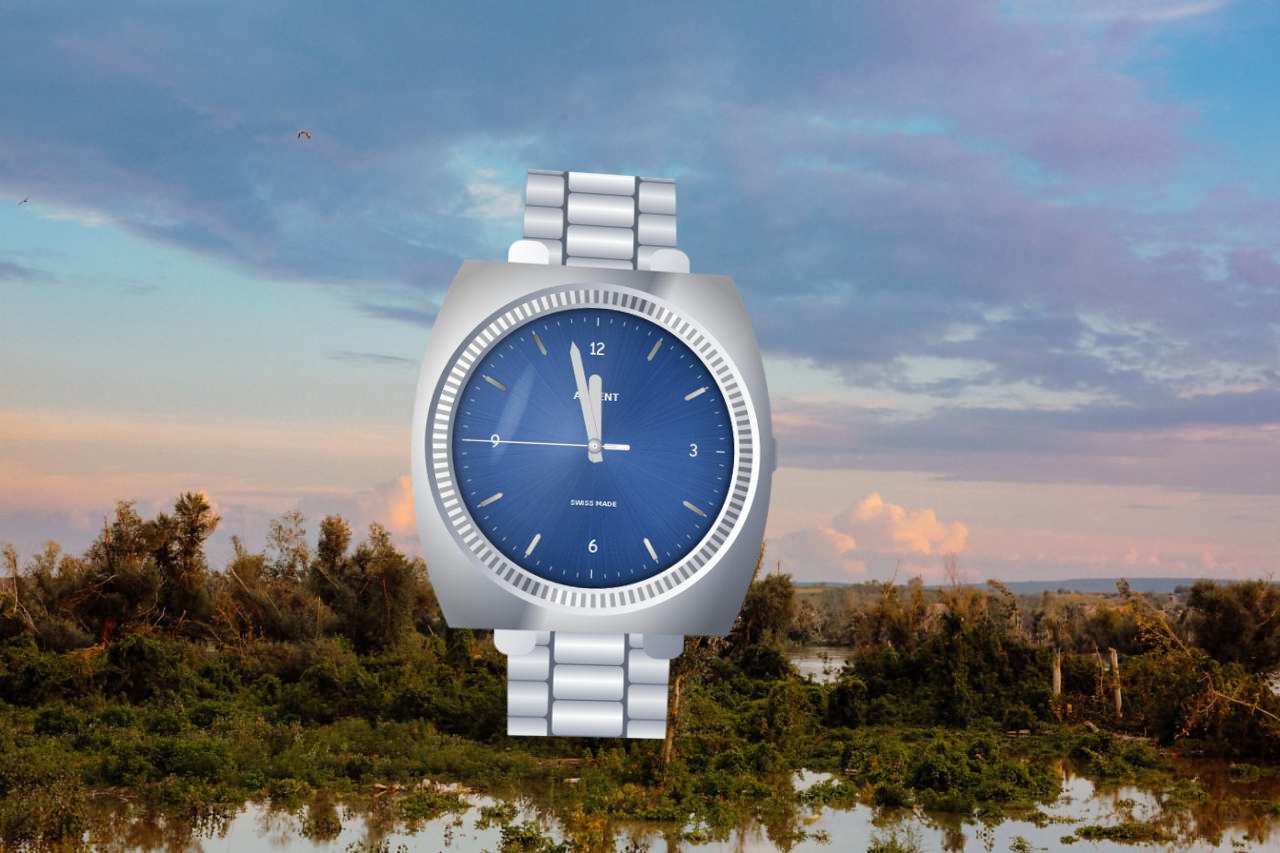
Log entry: {"hour": 11, "minute": 57, "second": 45}
